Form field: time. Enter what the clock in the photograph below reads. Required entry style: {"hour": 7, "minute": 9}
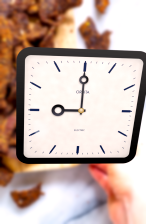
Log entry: {"hour": 9, "minute": 0}
